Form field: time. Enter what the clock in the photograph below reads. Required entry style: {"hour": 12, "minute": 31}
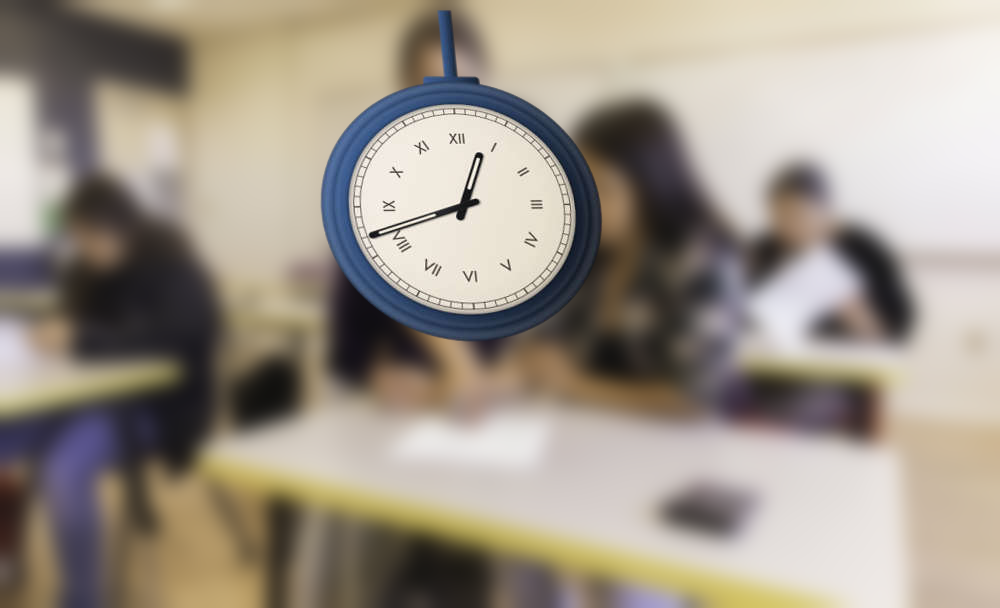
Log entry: {"hour": 12, "minute": 42}
